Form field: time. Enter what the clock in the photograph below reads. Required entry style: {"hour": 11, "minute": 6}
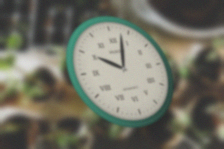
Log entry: {"hour": 10, "minute": 3}
